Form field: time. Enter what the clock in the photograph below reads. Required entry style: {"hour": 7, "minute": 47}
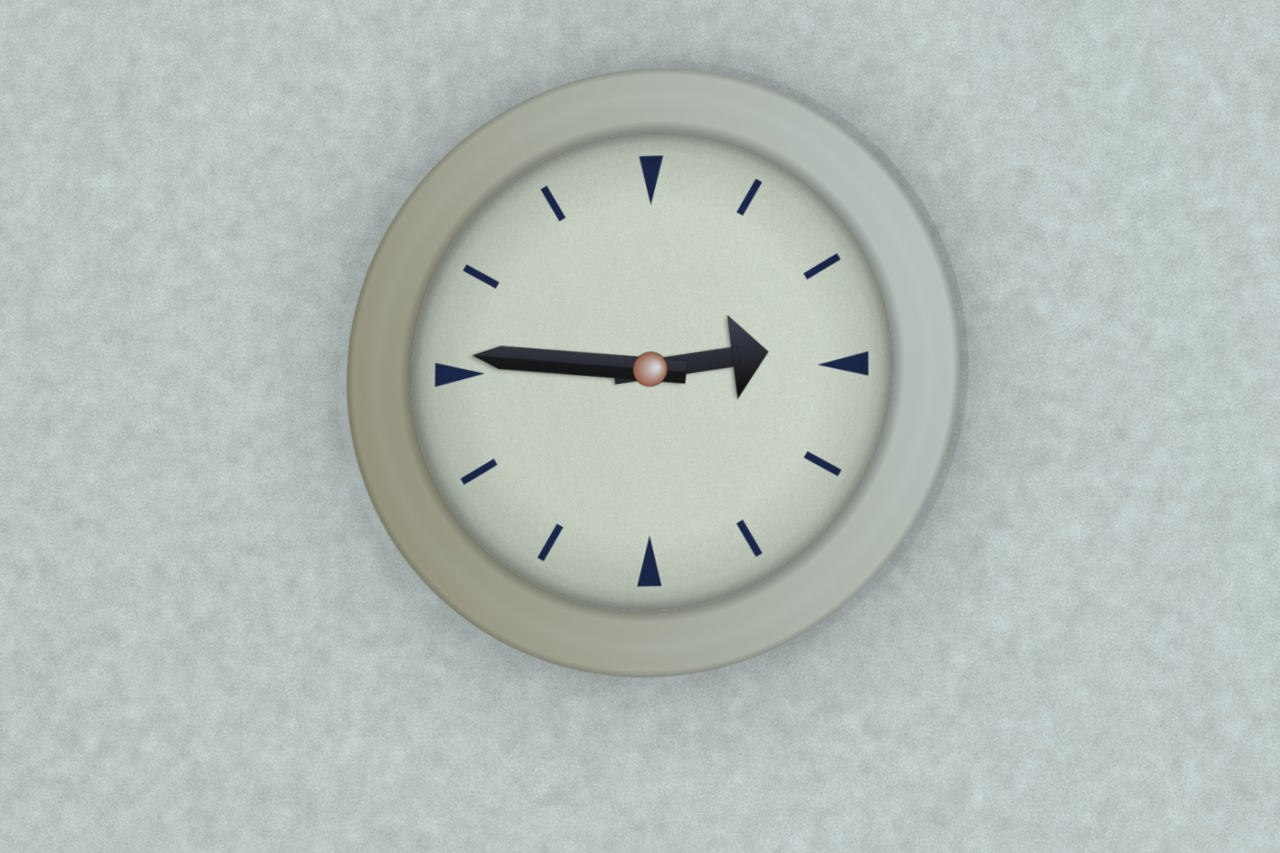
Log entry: {"hour": 2, "minute": 46}
